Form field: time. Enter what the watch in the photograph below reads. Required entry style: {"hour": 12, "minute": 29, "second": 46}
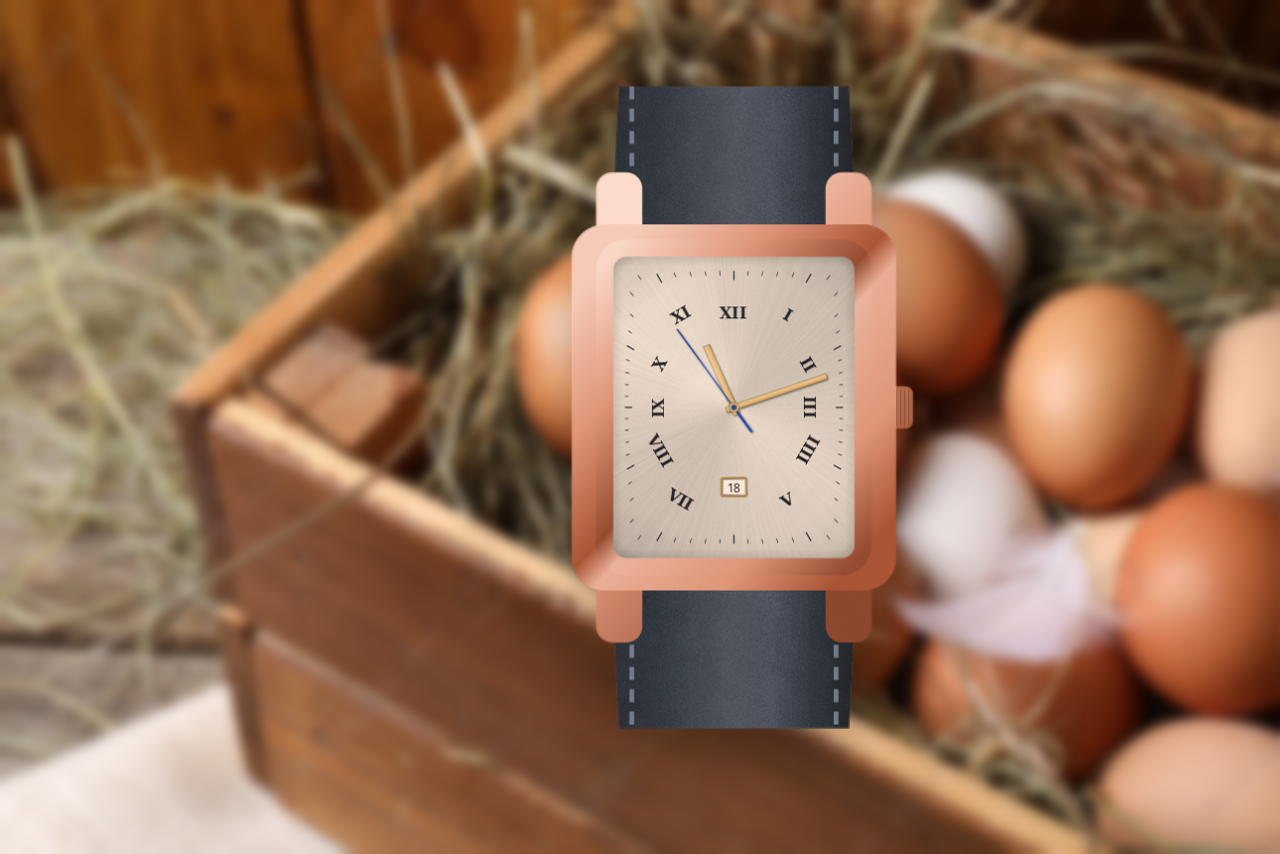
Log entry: {"hour": 11, "minute": 11, "second": 54}
